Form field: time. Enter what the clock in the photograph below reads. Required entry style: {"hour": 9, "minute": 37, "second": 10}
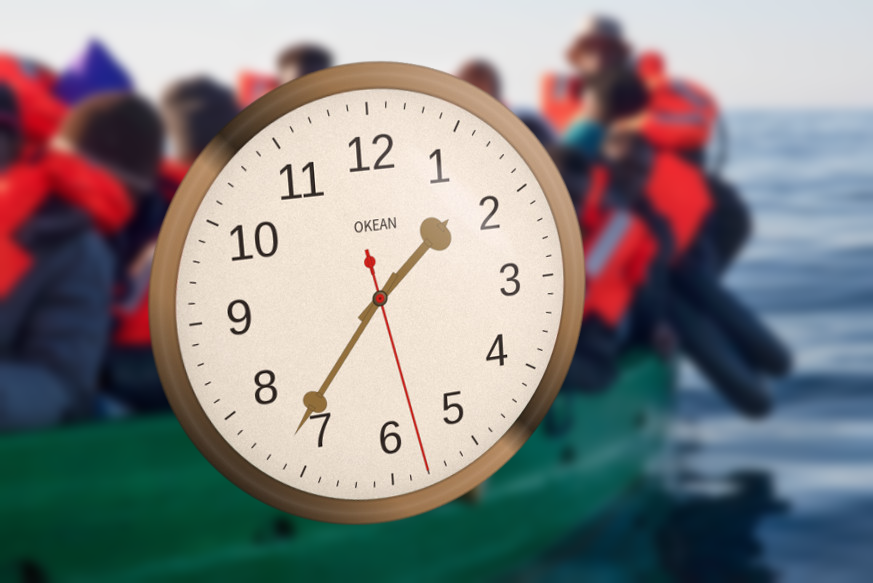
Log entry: {"hour": 1, "minute": 36, "second": 28}
